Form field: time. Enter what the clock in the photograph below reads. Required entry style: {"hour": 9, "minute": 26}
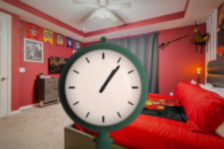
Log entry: {"hour": 1, "minute": 6}
